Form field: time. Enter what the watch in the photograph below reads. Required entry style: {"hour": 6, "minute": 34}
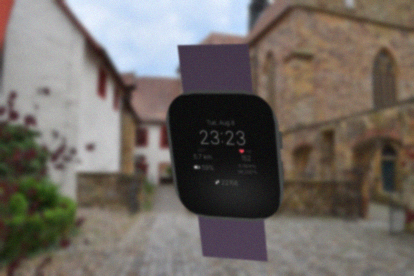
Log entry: {"hour": 23, "minute": 23}
